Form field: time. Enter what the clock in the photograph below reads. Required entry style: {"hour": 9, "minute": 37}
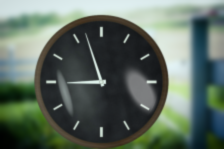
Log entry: {"hour": 8, "minute": 57}
